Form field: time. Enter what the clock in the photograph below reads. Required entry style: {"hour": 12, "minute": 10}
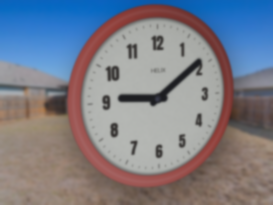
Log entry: {"hour": 9, "minute": 9}
